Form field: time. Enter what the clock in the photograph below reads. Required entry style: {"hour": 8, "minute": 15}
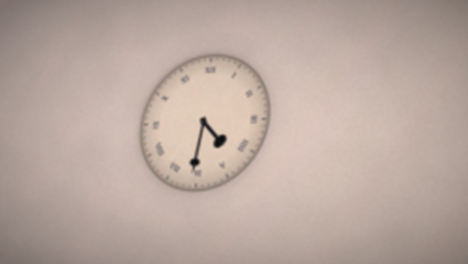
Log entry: {"hour": 4, "minute": 31}
